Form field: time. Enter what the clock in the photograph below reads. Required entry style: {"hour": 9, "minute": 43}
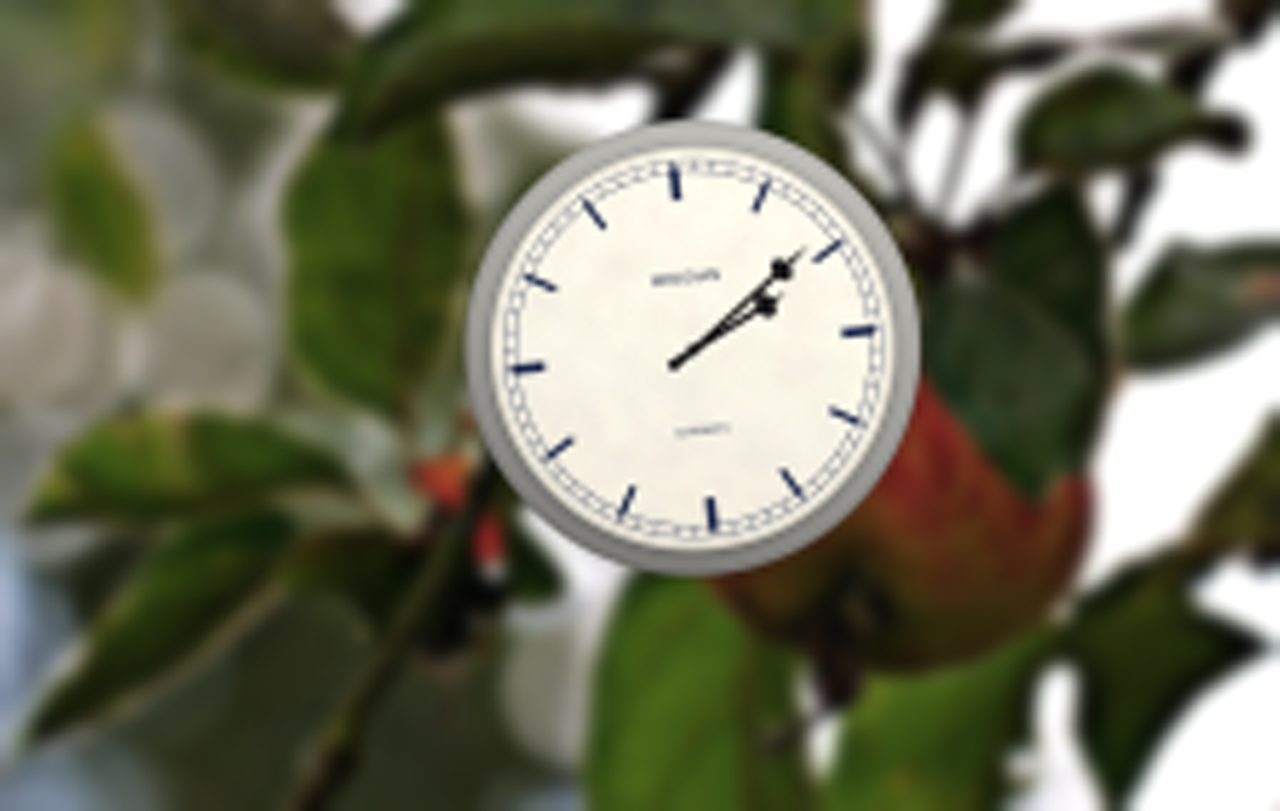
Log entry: {"hour": 2, "minute": 9}
